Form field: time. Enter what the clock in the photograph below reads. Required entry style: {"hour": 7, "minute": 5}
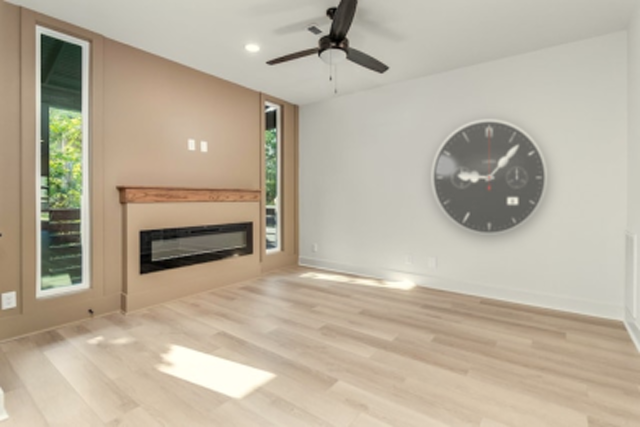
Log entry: {"hour": 9, "minute": 7}
